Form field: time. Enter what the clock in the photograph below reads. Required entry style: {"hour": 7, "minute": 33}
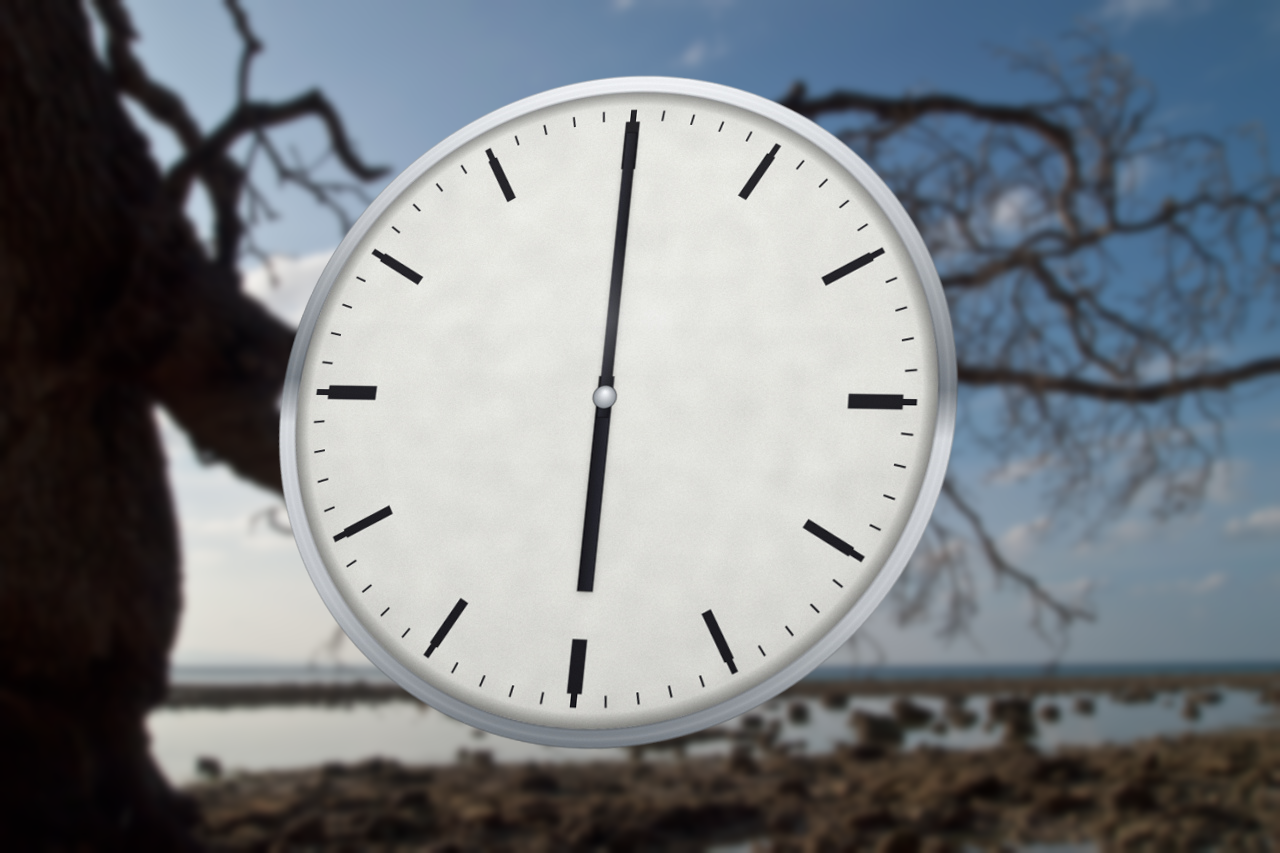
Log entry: {"hour": 6, "minute": 0}
